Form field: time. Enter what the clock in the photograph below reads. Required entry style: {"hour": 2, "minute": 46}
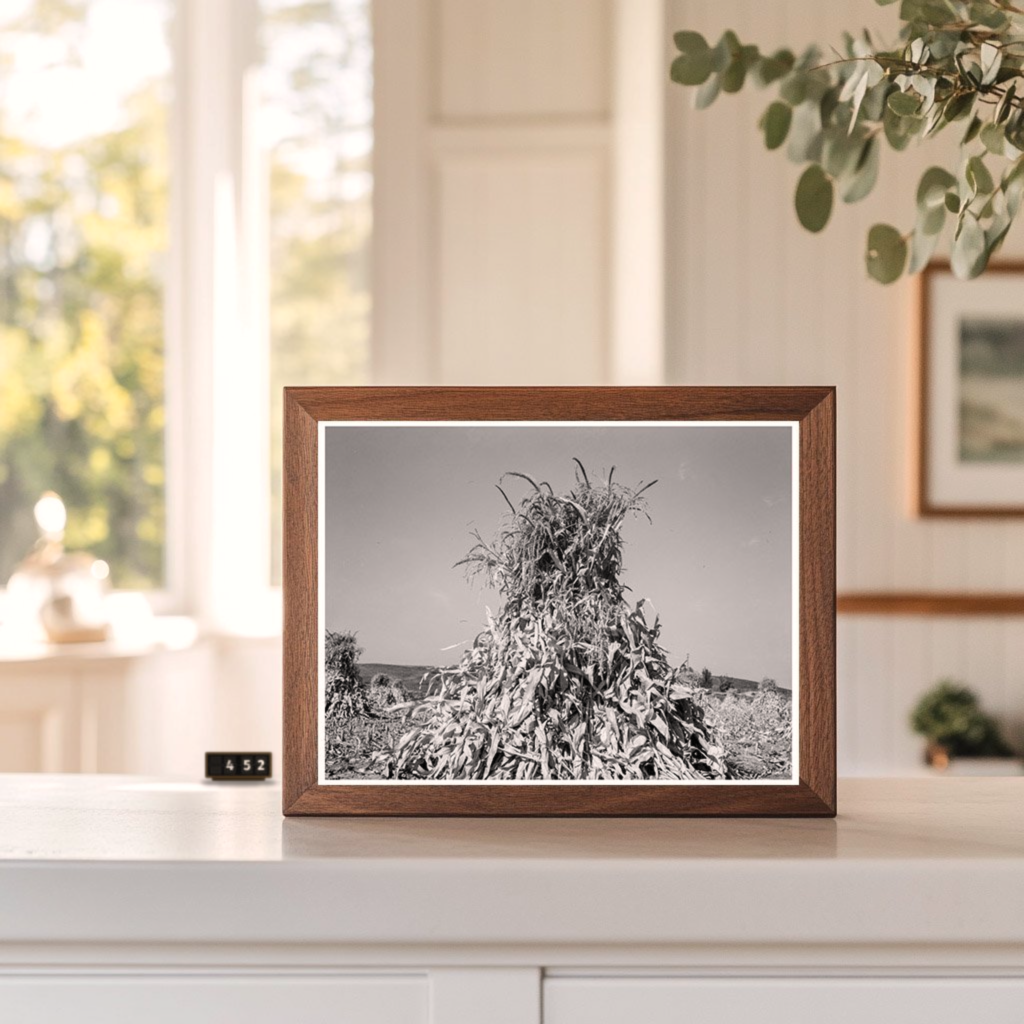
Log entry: {"hour": 4, "minute": 52}
